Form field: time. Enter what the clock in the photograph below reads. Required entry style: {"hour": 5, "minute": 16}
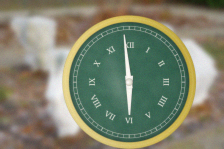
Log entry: {"hour": 5, "minute": 59}
